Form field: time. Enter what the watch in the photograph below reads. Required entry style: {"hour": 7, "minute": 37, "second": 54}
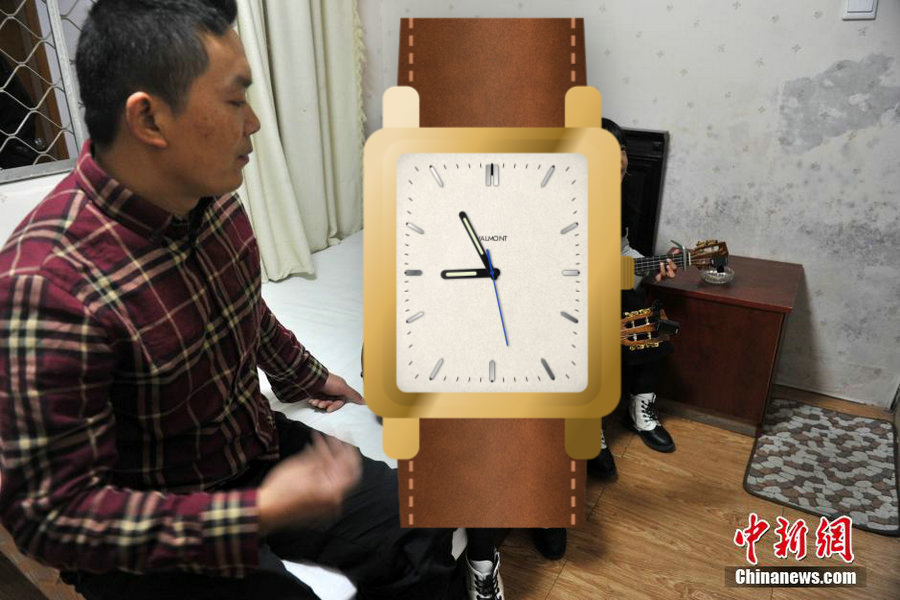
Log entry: {"hour": 8, "minute": 55, "second": 28}
